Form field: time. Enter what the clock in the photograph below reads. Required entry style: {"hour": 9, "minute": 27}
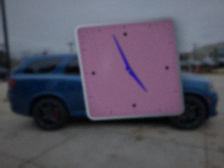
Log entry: {"hour": 4, "minute": 57}
